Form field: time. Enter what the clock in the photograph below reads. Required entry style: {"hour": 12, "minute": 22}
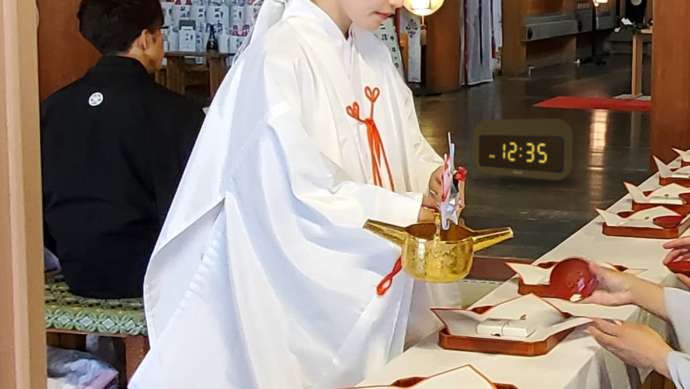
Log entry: {"hour": 12, "minute": 35}
